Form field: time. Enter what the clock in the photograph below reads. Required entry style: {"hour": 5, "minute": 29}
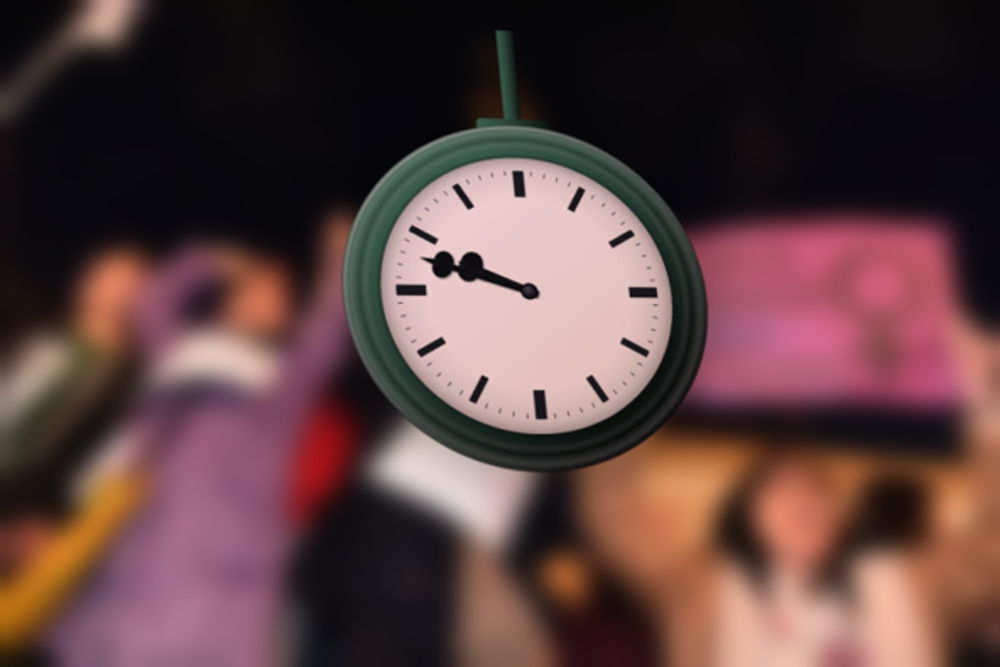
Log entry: {"hour": 9, "minute": 48}
